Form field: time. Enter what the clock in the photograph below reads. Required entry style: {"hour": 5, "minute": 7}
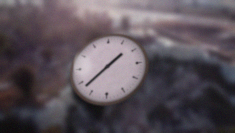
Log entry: {"hour": 1, "minute": 38}
